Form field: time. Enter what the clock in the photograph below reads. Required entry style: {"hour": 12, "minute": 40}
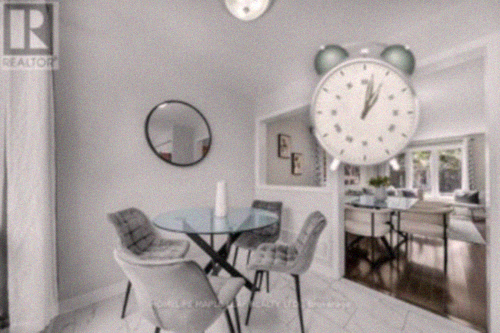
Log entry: {"hour": 1, "minute": 2}
